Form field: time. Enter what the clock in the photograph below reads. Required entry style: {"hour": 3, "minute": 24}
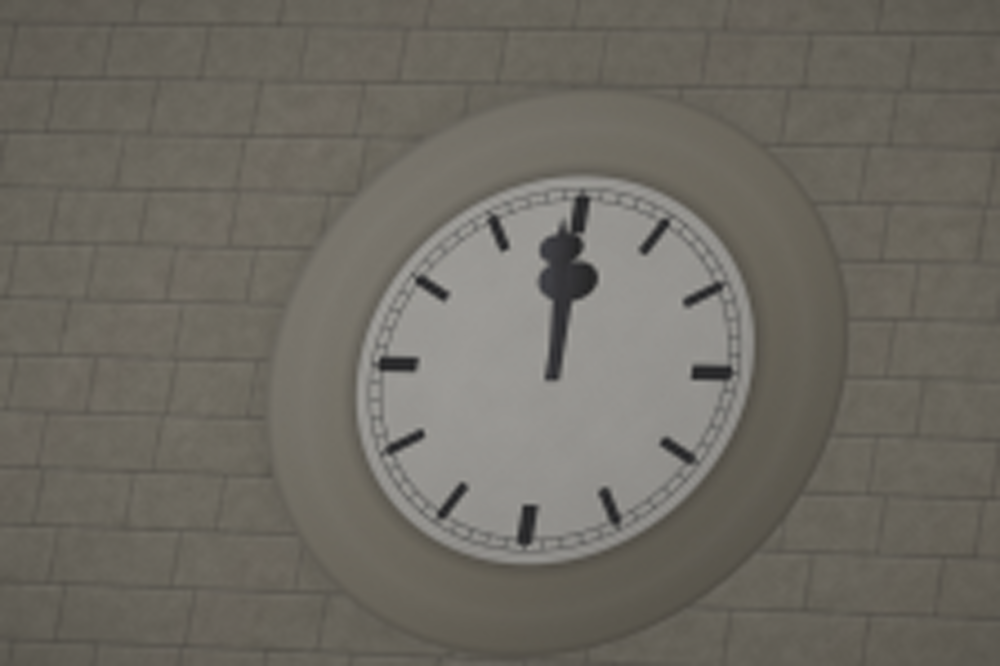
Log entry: {"hour": 11, "minute": 59}
